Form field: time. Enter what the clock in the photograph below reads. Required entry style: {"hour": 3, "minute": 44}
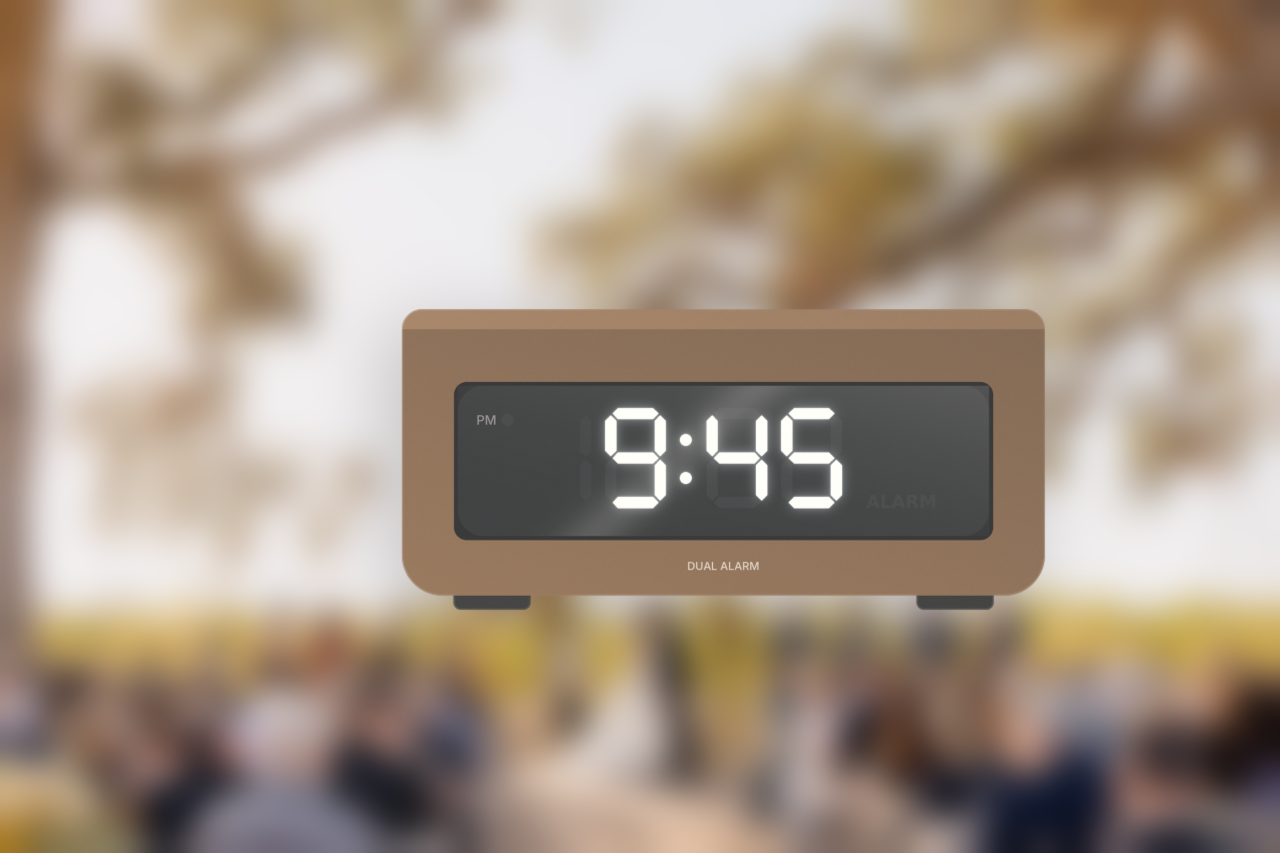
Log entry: {"hour": 9, "minute": 45}
